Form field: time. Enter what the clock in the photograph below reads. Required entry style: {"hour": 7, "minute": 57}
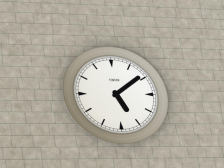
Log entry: {"hour": 5, "minute": 9}
